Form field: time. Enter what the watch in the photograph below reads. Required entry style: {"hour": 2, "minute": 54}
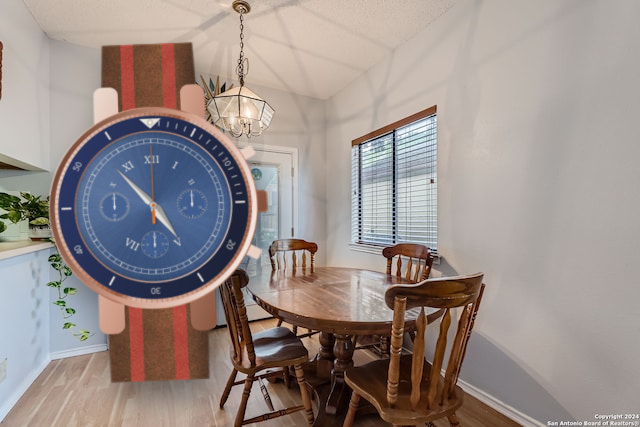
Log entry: {"hour": 4, "minute": 53}
